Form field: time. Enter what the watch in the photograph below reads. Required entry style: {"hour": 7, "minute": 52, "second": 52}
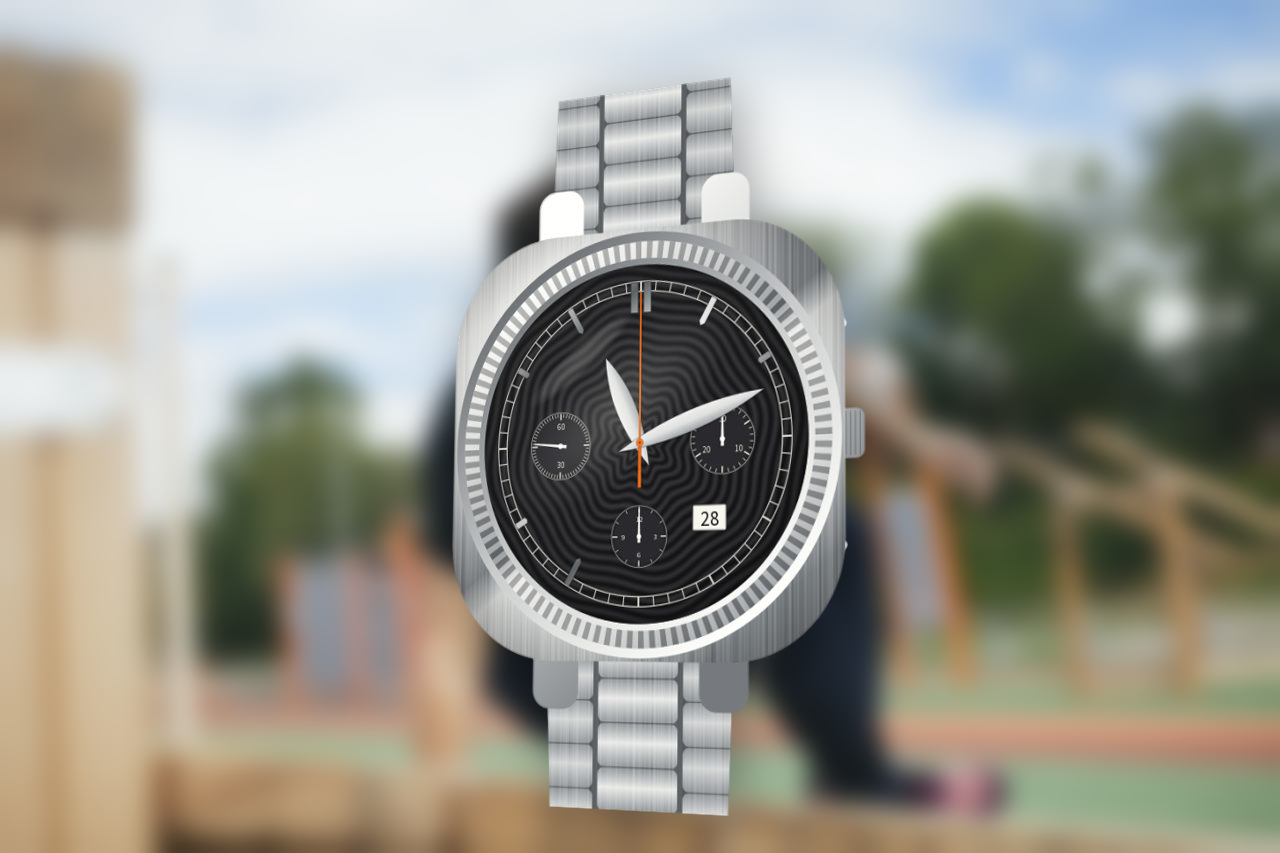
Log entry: {"hour": 11, "minute": 11, "second": 46}
